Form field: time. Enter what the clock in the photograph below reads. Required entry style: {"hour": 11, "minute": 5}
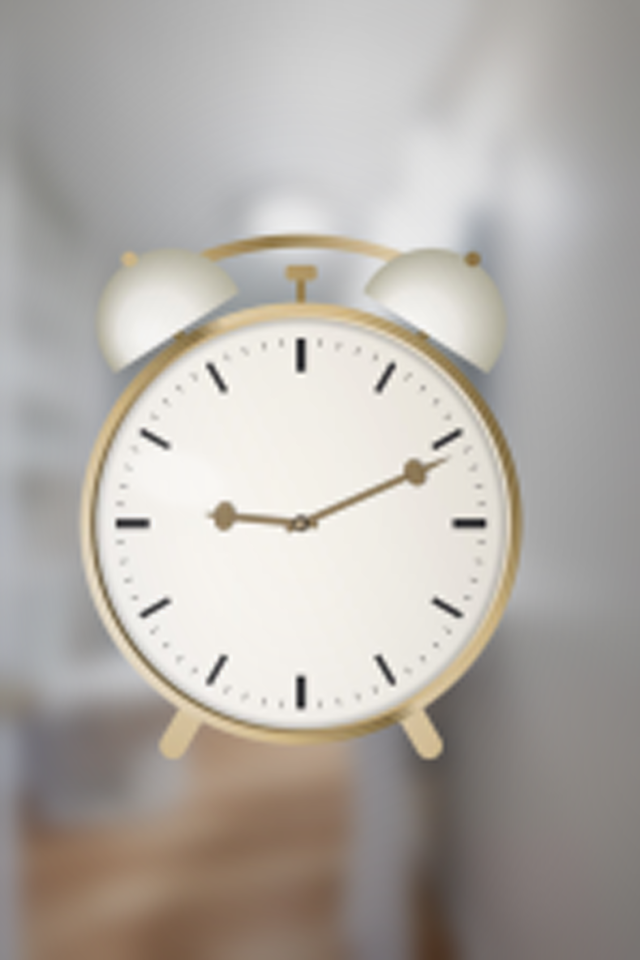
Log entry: {"hour": 9, "minute": 11}
